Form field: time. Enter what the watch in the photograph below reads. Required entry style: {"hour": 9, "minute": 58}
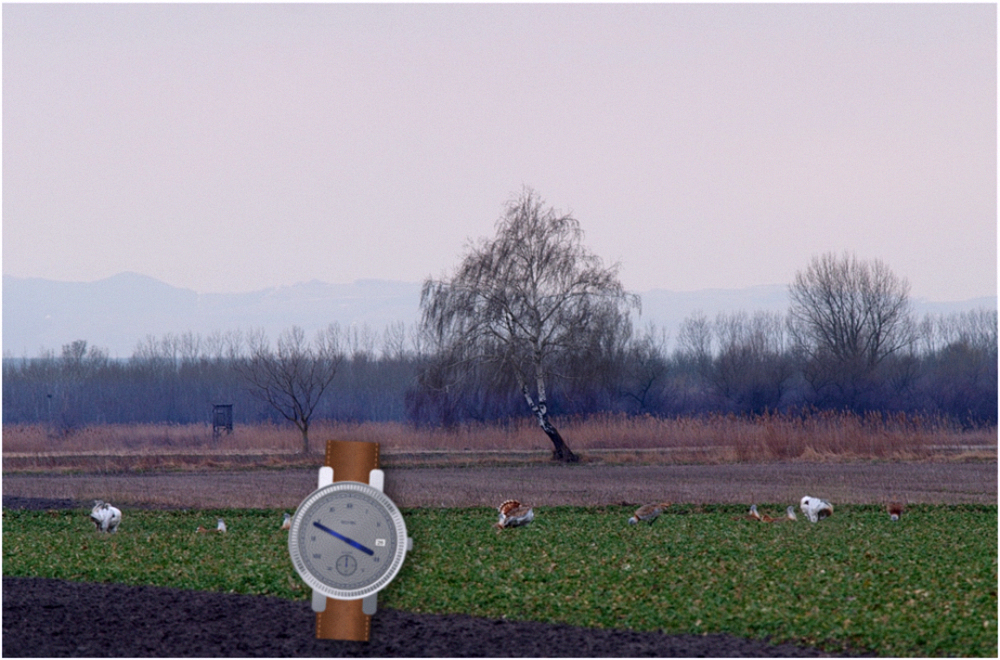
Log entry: {"hour": 3, "minute": 49}
